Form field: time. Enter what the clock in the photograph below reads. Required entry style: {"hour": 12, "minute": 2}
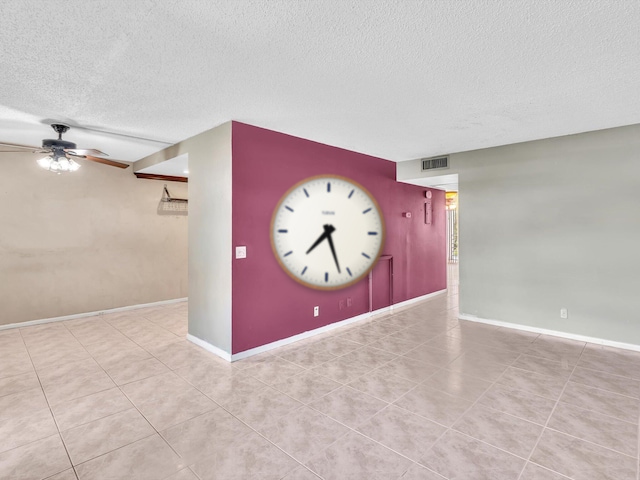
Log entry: {"hour": 7, "minute": 27}
